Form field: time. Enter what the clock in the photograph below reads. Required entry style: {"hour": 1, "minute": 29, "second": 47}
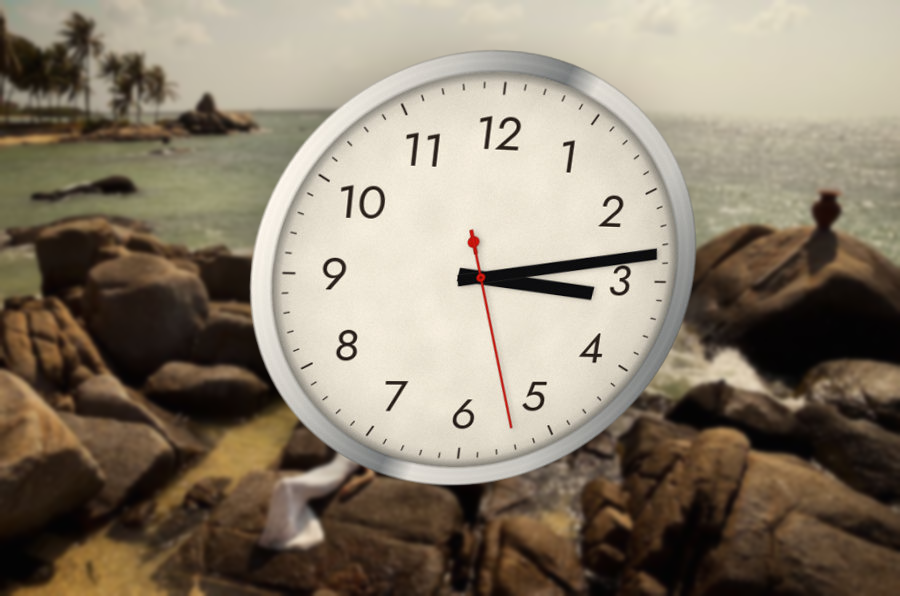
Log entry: {"hour": 3, "minute": 13, "second": 27}
